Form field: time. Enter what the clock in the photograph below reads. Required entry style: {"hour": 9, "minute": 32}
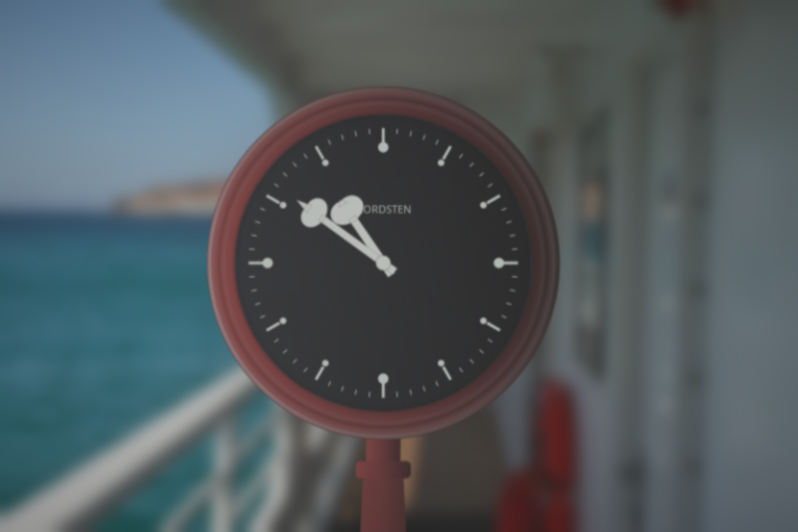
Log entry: {"hour": 10, "minute": 51}
